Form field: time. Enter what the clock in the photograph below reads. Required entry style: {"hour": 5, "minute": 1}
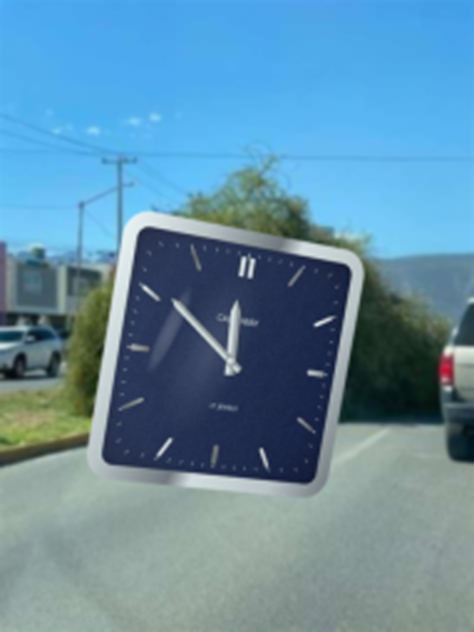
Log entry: {"hour": 11, "minute": 51}
